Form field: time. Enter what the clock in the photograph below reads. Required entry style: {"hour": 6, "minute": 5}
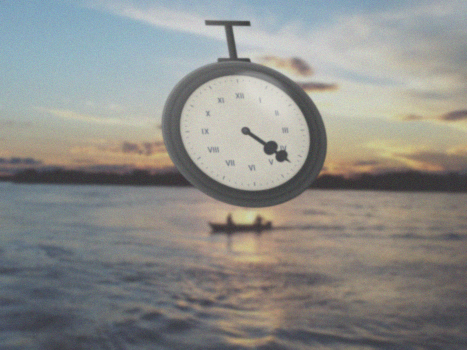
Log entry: {"hour": 4, "minute": 22}
